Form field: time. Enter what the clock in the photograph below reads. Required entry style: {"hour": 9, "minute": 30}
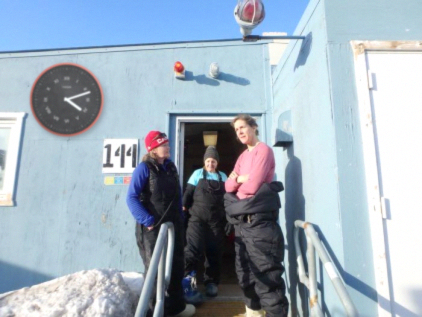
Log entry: {"hour": 4, "minute": 12}
